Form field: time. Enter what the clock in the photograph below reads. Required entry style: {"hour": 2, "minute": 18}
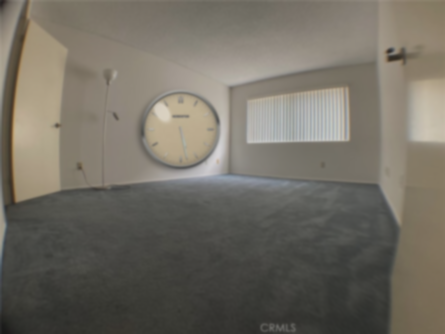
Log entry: {"hour": 5, "minute": 28}
